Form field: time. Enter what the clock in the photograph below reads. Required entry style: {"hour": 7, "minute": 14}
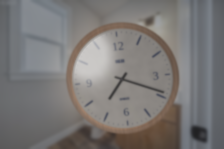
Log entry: {"hour": 7, "minute": 19}
